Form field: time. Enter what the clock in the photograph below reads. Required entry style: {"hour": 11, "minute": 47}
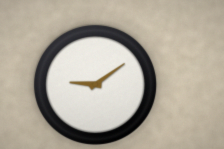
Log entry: {"hour": 9, "minute": 9}
